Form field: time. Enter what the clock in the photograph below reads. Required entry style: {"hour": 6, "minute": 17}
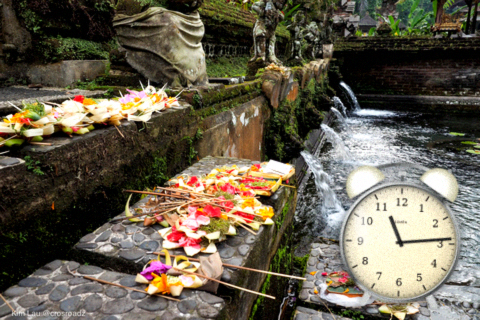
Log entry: {"hour": 11, "minute": 14}
